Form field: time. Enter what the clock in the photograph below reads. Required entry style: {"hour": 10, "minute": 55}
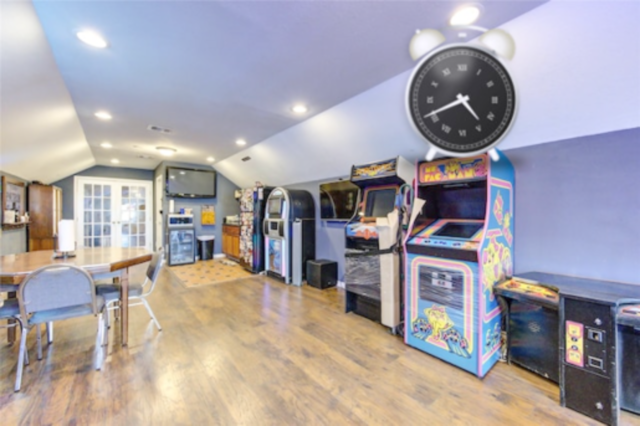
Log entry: {"hour": 4, "minute": 41}
